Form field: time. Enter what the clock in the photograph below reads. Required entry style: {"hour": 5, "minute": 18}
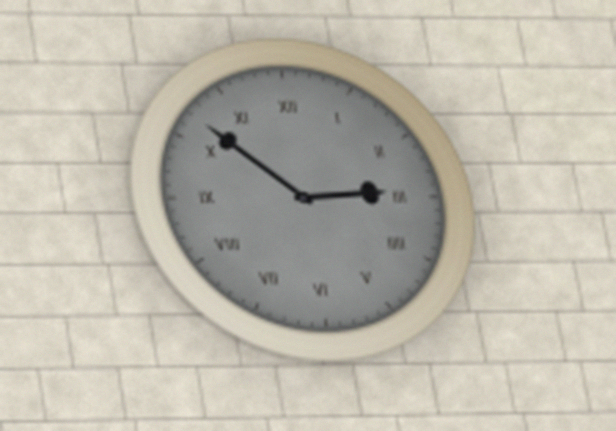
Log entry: {"hour": 2, "minute": 52}
